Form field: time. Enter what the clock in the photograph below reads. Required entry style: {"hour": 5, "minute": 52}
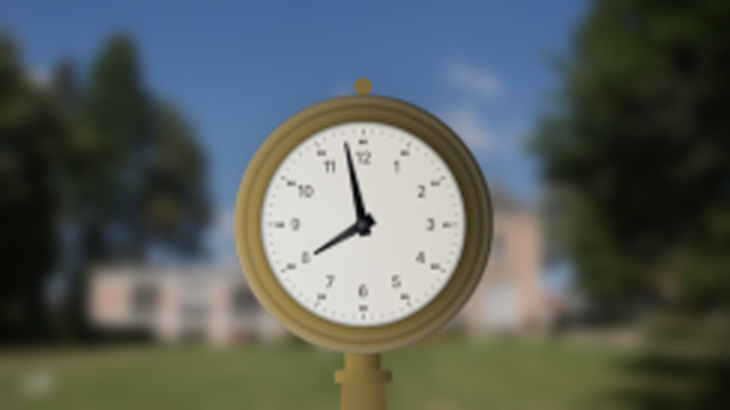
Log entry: {"hour": 7, "minute": 58}
